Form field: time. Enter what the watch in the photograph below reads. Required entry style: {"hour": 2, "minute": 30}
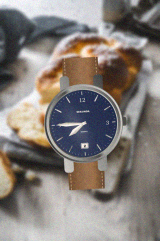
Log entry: {"hour": 7, "minute": 45}
